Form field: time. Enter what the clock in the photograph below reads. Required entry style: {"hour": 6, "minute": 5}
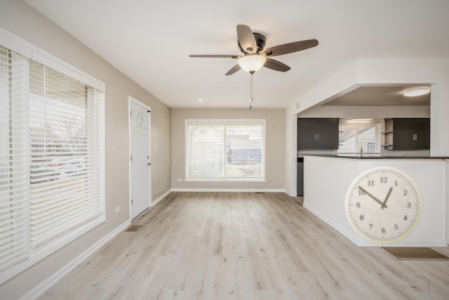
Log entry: {"hour": 12, "minute": 51}
